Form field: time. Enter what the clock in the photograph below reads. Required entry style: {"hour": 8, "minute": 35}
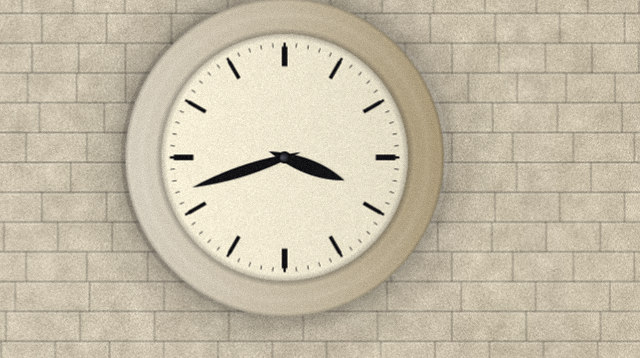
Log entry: {"hour": 3, "minute": 42}
